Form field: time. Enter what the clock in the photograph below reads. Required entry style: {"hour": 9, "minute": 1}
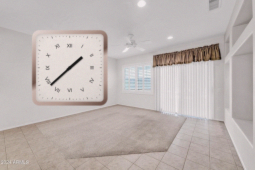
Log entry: {"hour": 1, "minute": 38}
